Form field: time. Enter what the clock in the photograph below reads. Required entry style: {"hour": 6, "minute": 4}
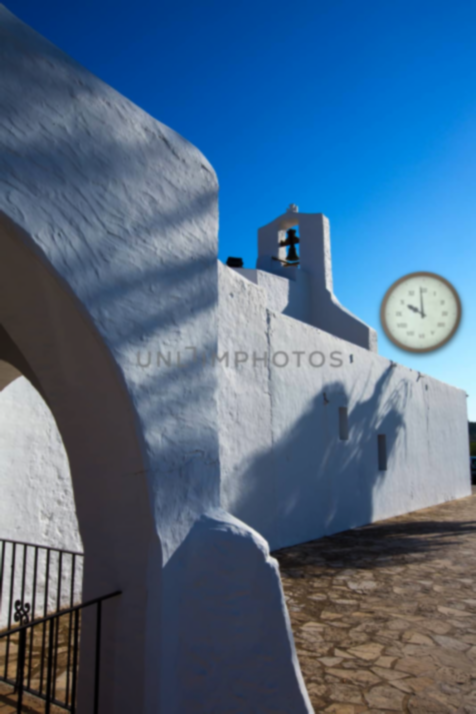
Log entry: {"hour": 9, "minute": 59}
